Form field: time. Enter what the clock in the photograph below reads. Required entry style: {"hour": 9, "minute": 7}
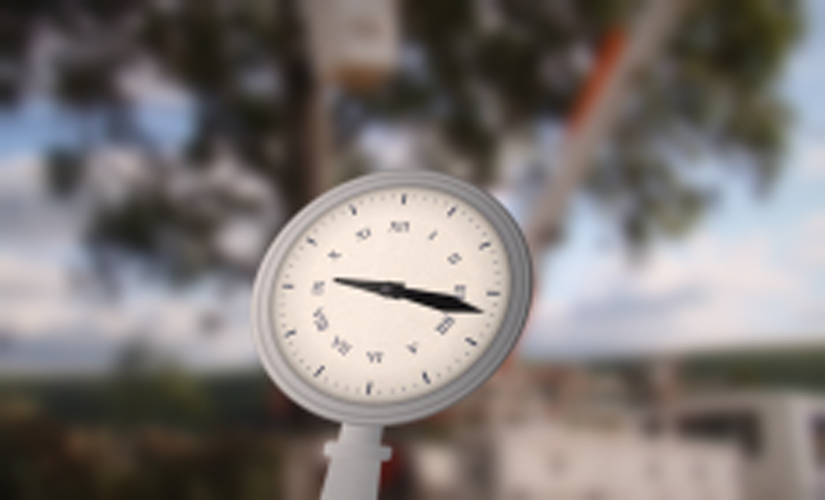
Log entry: {"hour": 9, "minute": 17}
